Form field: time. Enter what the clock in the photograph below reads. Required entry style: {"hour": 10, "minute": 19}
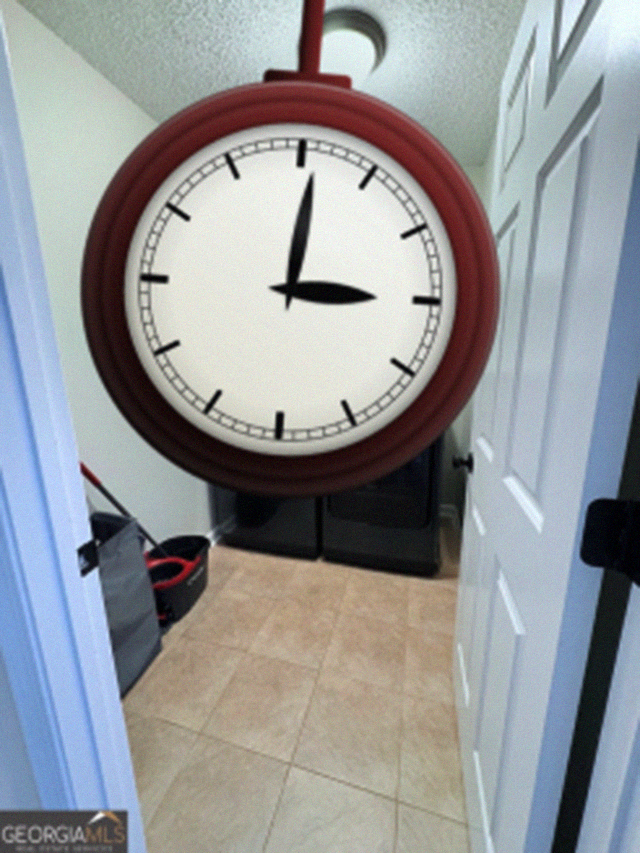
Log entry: {"hour": 3, "minute": 1}
